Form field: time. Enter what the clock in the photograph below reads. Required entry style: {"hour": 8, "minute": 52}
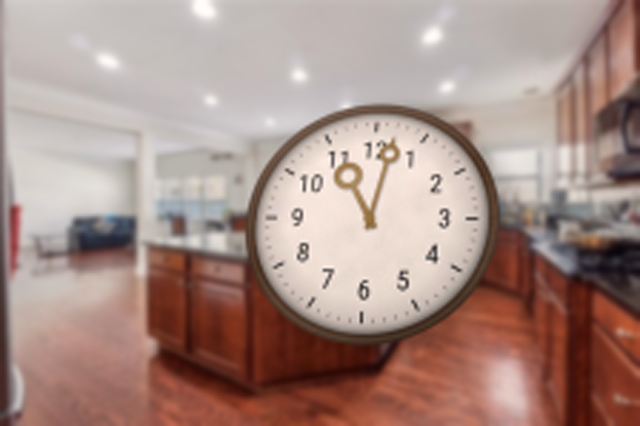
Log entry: {"hour": 11, "minute": 2}
